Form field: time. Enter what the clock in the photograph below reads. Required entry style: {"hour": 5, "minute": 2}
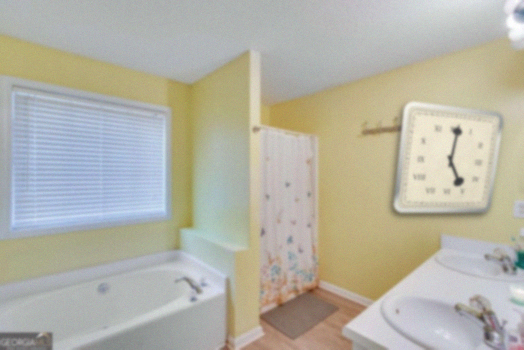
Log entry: {"hour": 5, "minute": 1}
